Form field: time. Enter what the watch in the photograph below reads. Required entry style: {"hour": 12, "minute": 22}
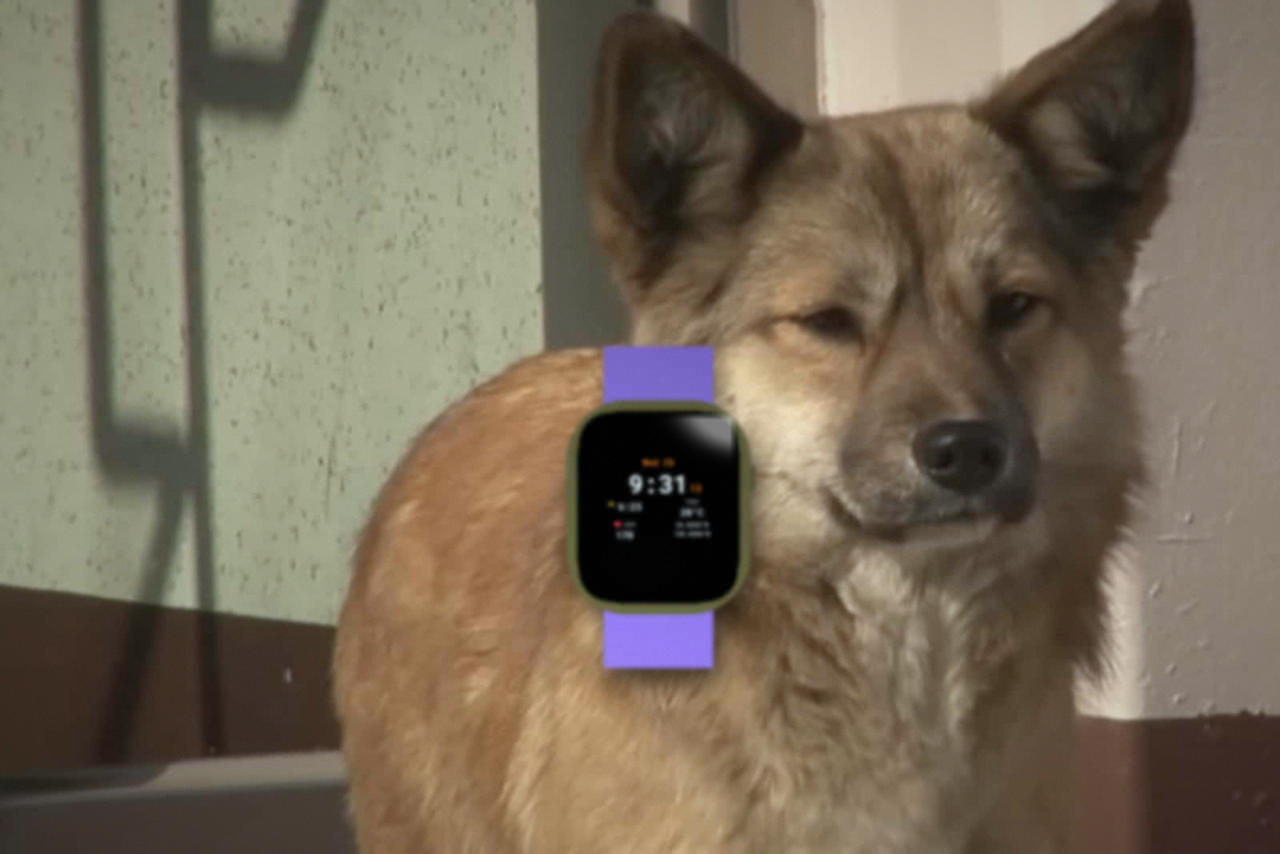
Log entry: {"hour": 9, "minute": 31}
